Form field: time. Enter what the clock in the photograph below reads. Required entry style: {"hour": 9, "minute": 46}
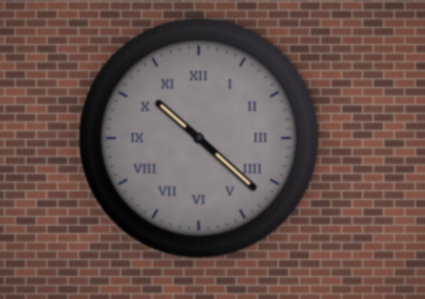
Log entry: {"hour": 10, "minute": 22}
